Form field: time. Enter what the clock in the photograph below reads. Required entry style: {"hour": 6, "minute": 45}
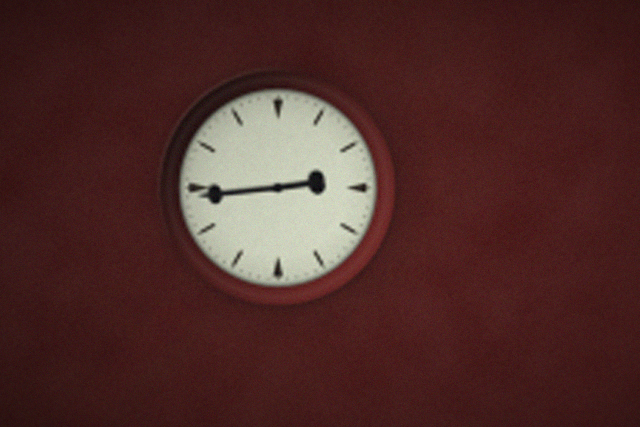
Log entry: {"hour": 2, "minute": 44}
